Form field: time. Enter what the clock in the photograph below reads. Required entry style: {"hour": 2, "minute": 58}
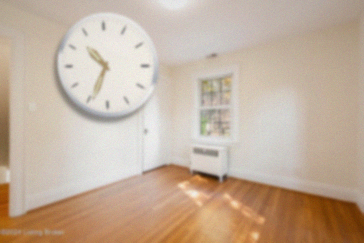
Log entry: {"hour": 10, "minute": 34}
